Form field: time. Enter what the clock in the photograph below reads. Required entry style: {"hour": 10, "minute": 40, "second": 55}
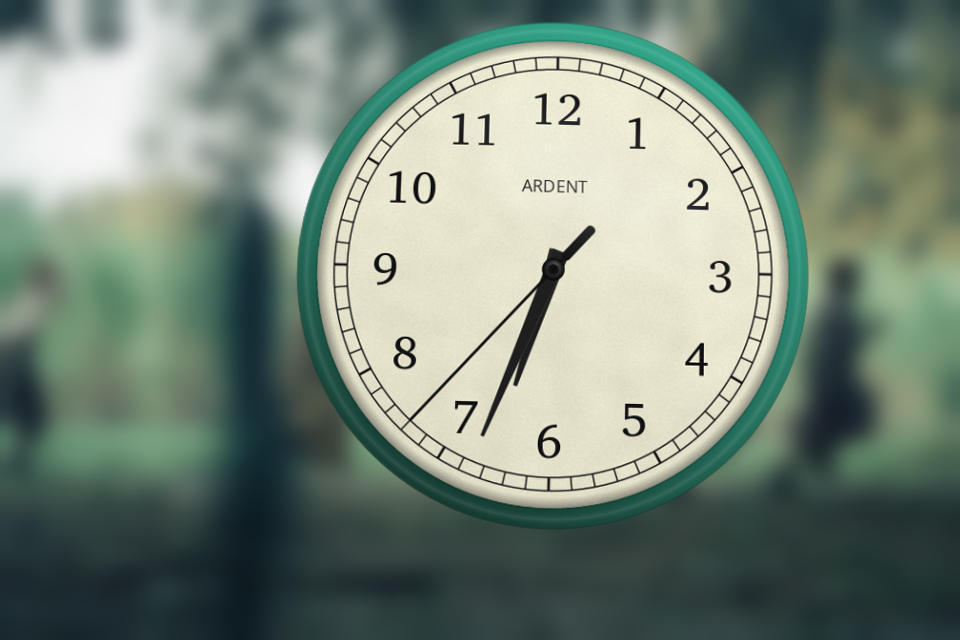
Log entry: {"hour": 6, "minute": 33, "second": 37}
